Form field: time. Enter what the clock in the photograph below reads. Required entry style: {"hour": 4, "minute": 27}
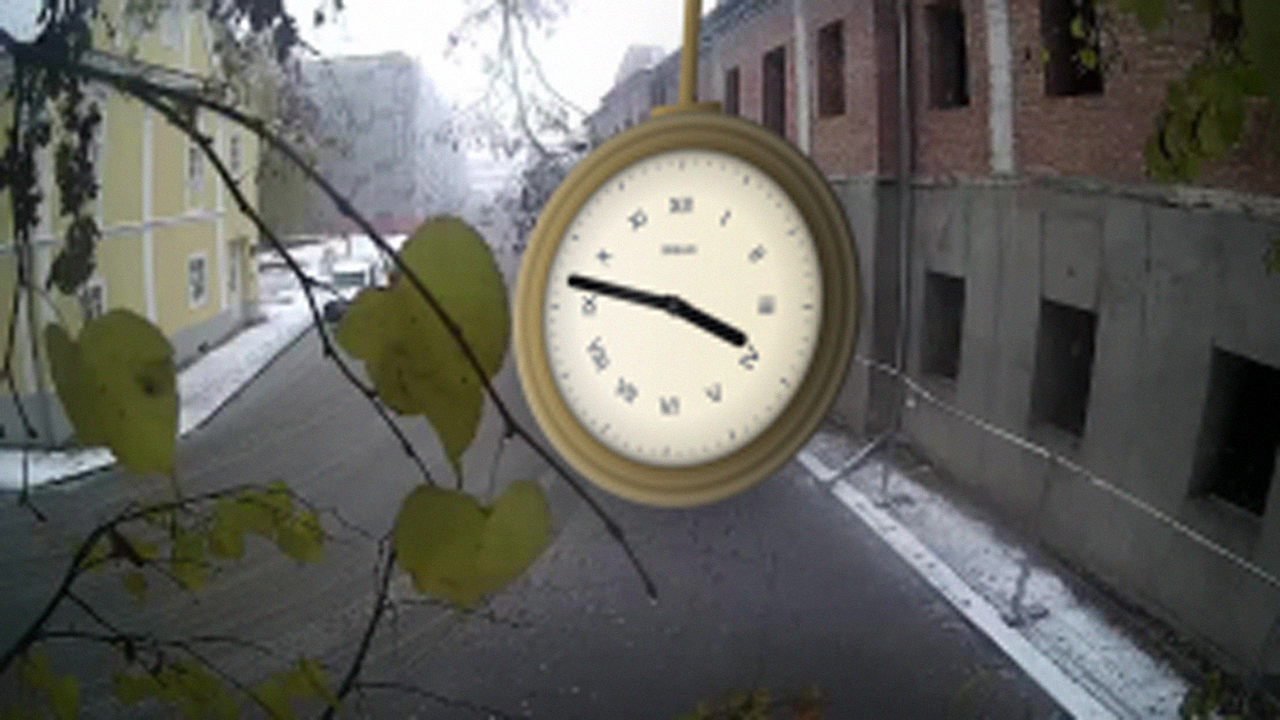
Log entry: {"hour": 3, "minute": 47}
